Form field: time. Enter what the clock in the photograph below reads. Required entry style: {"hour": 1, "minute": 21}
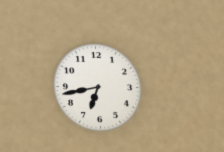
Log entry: {"hour": 6, "minute": 43}
